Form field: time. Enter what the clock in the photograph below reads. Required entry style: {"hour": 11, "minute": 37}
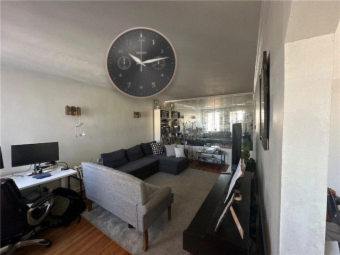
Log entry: {"hour": 10, "minute": 13}
